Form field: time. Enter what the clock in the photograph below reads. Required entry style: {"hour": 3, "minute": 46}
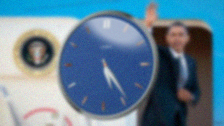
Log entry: {"hour": 5, "minute": 24}
